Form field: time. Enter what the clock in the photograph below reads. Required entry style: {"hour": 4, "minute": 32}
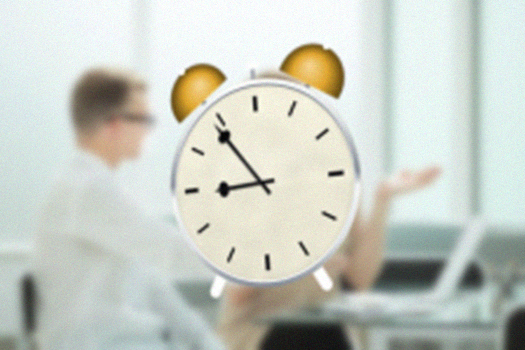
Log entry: {"hour": 8, "minute": 54}
